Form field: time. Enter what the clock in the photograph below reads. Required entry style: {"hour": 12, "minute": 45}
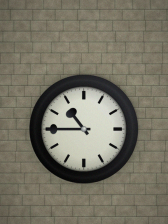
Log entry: {"hour": 10, "minute": 45}
